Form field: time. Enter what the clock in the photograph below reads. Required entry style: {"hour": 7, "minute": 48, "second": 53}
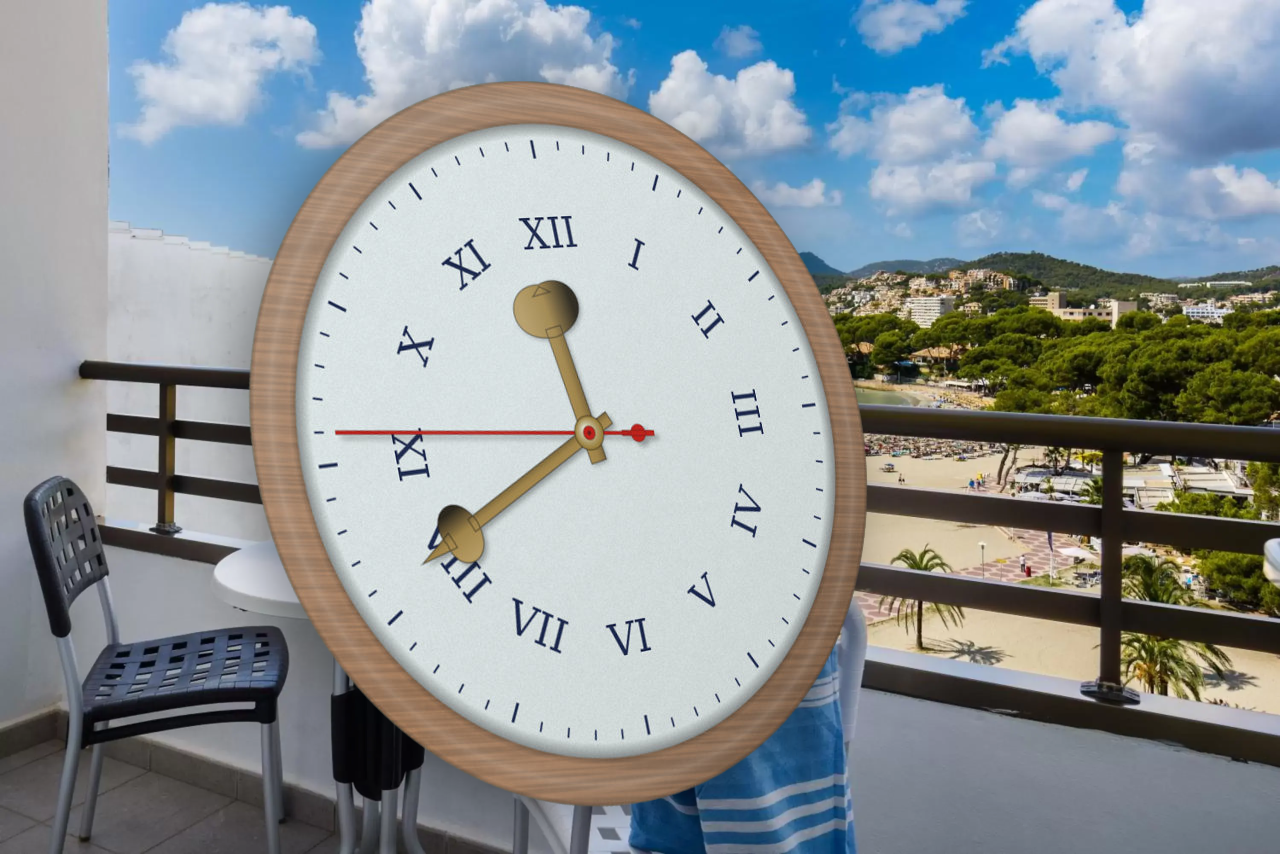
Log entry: {"hour": 11, "minute": 40, "second": 46}
